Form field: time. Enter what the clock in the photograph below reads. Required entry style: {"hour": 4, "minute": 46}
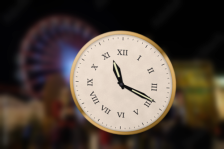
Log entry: {"hour": 11, "minute": 19}
